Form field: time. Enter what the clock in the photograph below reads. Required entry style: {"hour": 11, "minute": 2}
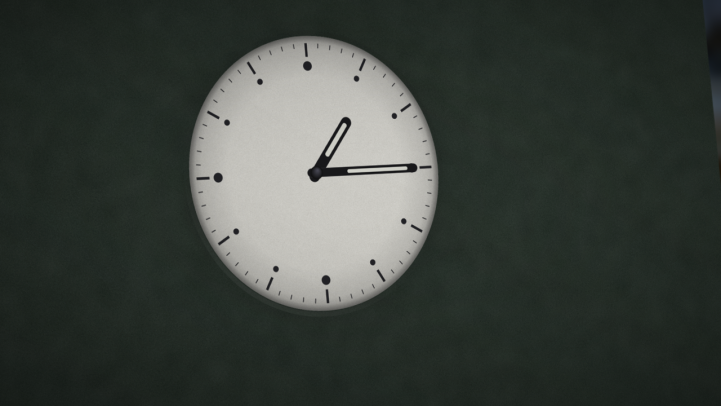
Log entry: {"hour": 1, "minute": 15}
